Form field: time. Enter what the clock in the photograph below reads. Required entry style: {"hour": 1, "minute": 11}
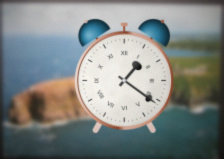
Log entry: {"hour": 1, "minute": 21}
